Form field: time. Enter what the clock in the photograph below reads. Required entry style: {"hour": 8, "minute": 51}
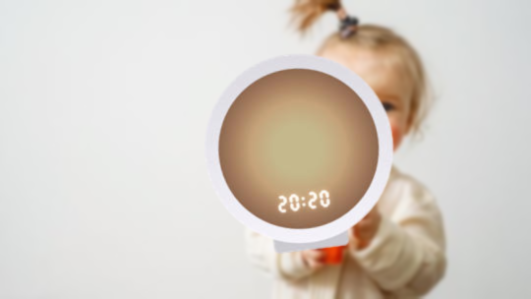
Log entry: {"hour": 20, "minute": 20}
